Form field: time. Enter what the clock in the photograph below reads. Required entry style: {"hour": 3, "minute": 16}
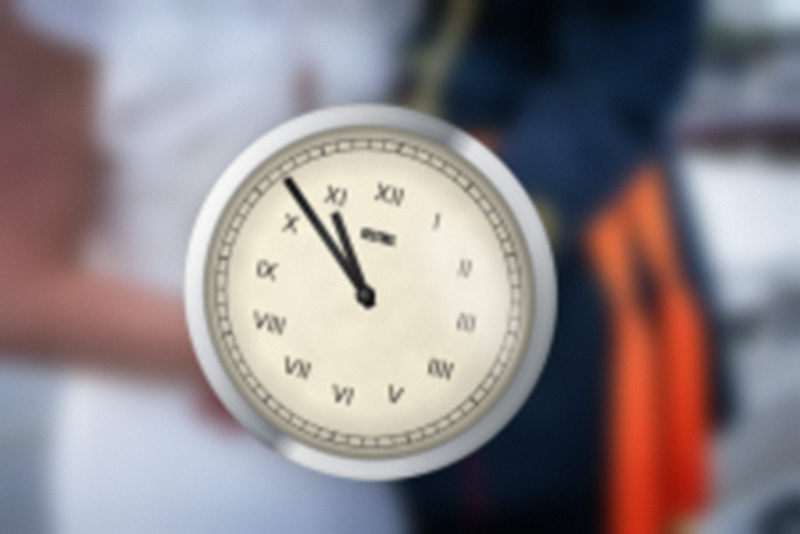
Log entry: {"hour": 10, "minute": 52}
